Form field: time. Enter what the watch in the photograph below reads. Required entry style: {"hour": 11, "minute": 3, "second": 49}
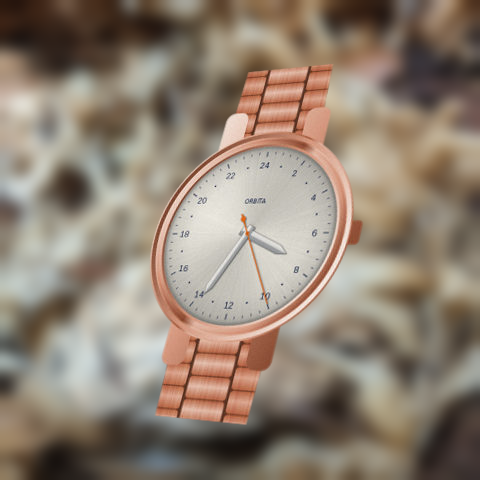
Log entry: {"hour": 7, "minute": 34, "second": 25}
